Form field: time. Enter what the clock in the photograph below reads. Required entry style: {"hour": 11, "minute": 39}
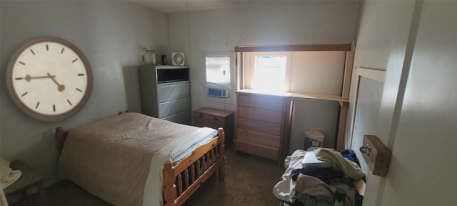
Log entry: {"hour": 4, "minute": 45}
